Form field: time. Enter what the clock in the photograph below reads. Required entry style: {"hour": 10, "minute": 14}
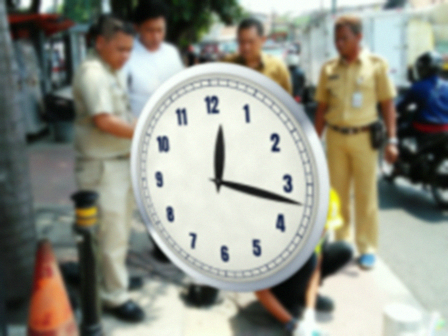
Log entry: {"hour": 12, "minute": 17}
